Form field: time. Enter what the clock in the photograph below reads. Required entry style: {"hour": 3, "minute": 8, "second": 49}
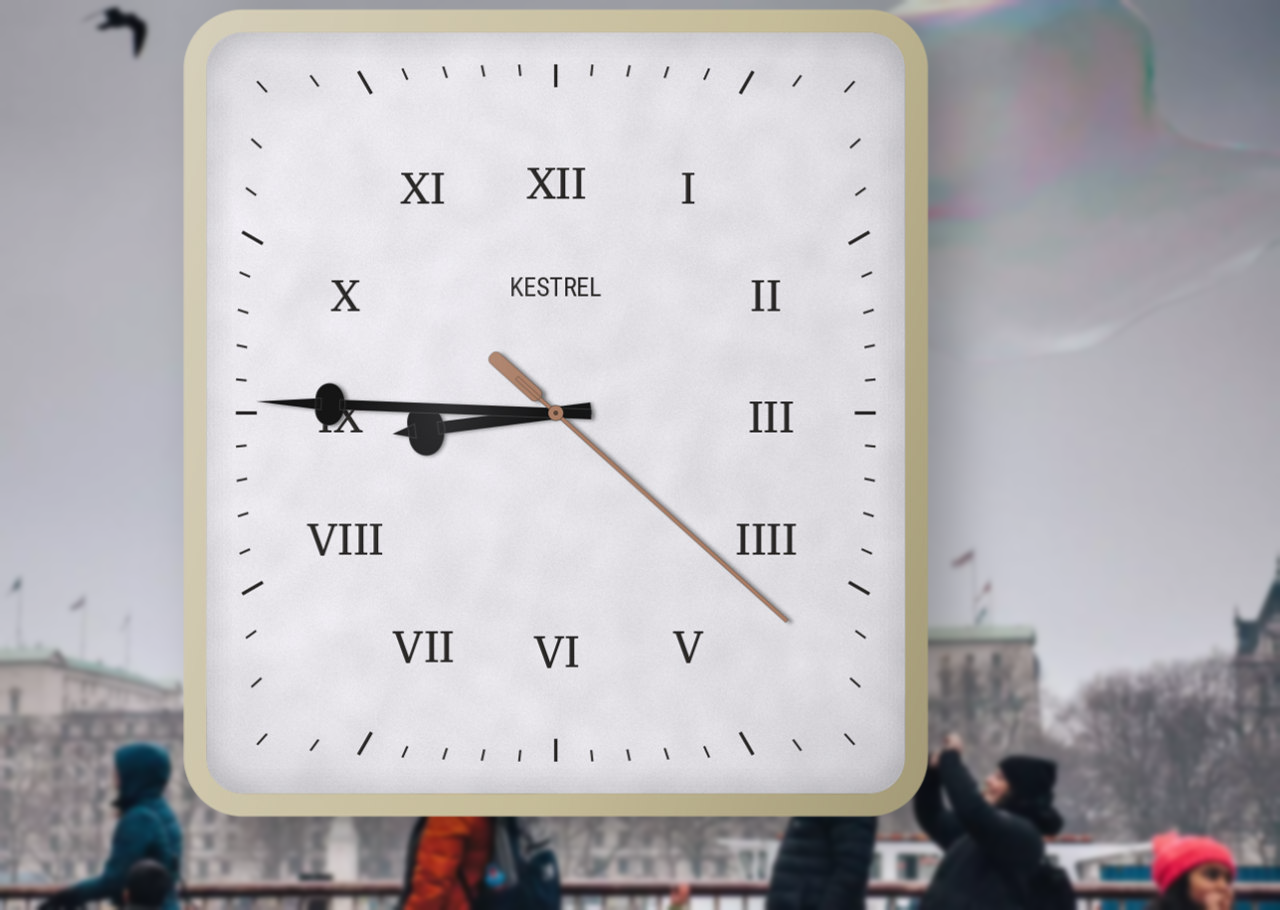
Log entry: {"hour": 8, "minute": 45, "second": 22}
